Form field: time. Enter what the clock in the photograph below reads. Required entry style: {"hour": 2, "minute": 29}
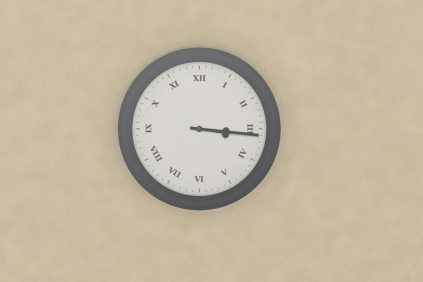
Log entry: {"hour": 3, "minute": 16}
